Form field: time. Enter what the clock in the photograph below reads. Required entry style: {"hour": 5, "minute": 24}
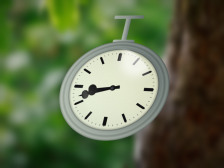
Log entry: {"hour": 8, "minute": 42}
